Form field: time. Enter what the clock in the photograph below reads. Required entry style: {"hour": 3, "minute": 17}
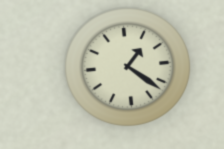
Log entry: {"hour": 1, "minute": 22}
